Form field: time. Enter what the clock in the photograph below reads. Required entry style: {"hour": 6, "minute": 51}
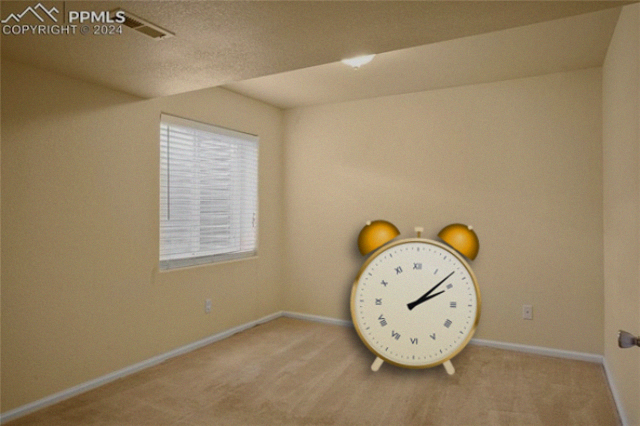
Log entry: {"hour": 2, "minute": 8}
